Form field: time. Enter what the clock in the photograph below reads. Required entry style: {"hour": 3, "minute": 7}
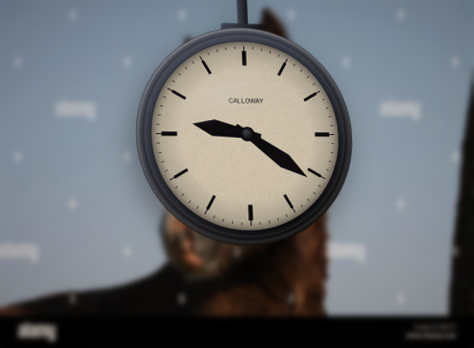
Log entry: {"hour": 9, "minute": 21}
